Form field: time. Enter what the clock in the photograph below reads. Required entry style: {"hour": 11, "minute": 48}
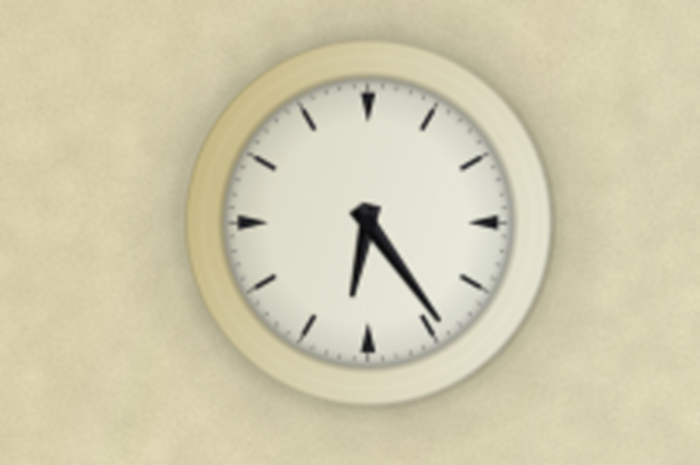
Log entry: {"hour": 6, "minute": 24}
